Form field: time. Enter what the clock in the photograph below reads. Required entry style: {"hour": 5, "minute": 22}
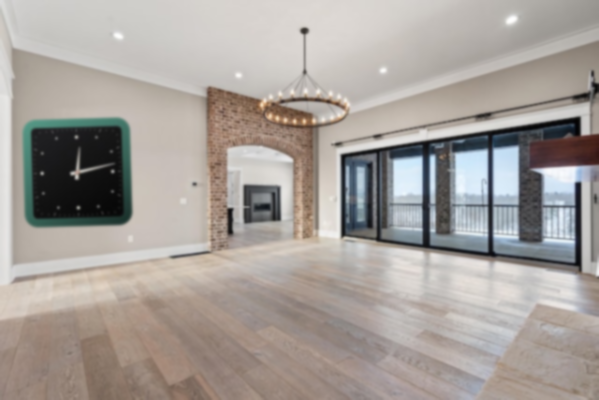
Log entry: {"hour": 12, "minute": 13}
